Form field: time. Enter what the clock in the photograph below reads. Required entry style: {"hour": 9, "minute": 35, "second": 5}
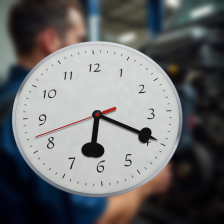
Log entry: {"hour": 6, "minute": 19, "second": 42}
